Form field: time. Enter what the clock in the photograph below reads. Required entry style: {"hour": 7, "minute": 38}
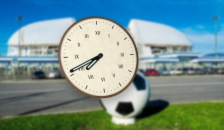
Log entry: {"hour": 7, "minute": 41}
